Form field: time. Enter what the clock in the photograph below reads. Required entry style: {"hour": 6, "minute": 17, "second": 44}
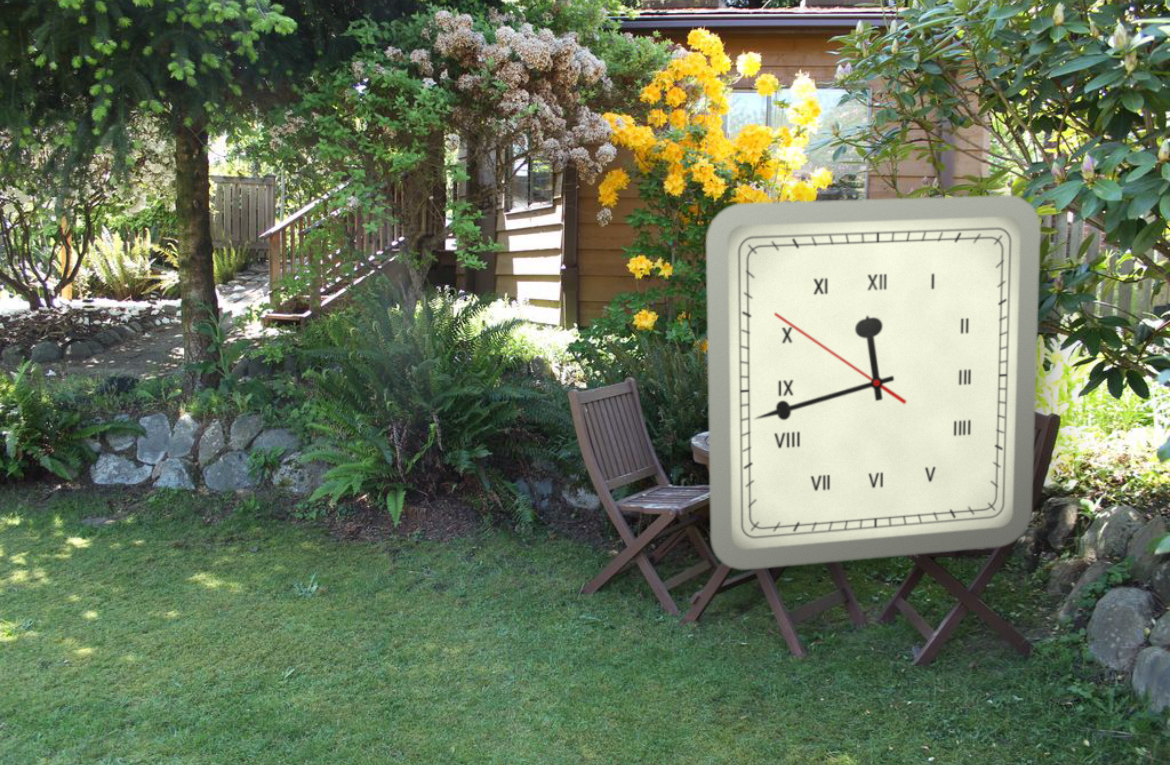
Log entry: {"hour": 11, "minute": 42, "second": 51}
